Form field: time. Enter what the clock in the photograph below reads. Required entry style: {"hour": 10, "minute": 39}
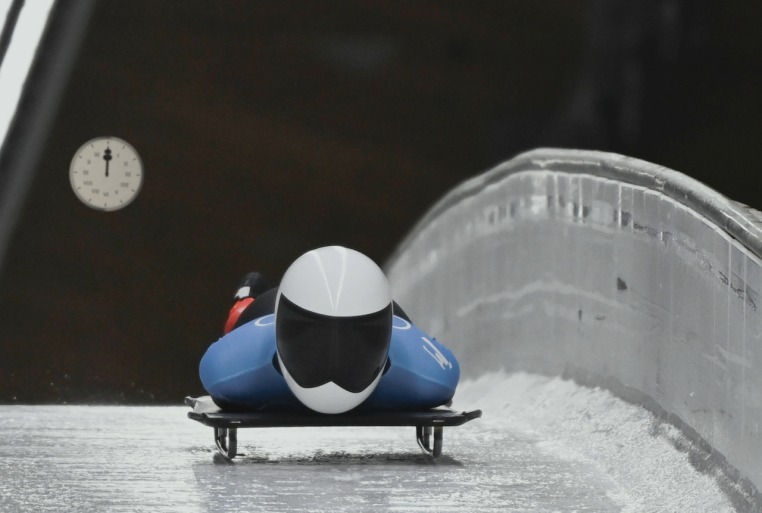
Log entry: {"hour": 12, "minute": 0}
